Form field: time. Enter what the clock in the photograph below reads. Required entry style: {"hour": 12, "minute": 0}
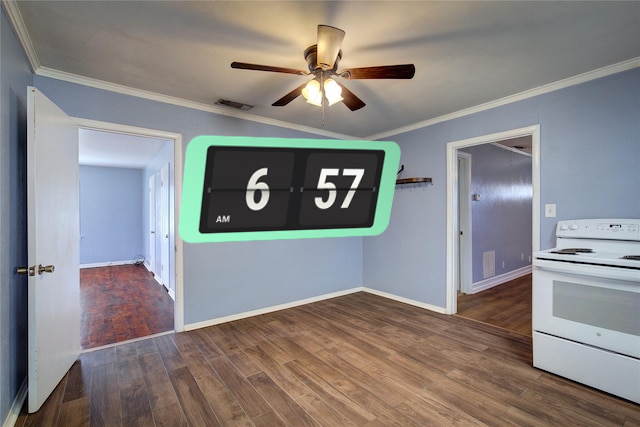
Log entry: {"hour": 6, "minute": 57}
